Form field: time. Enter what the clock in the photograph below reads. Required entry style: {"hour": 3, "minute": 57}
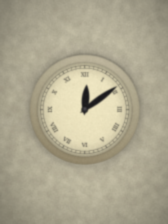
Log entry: {"hour": 12, "minute": 9}
